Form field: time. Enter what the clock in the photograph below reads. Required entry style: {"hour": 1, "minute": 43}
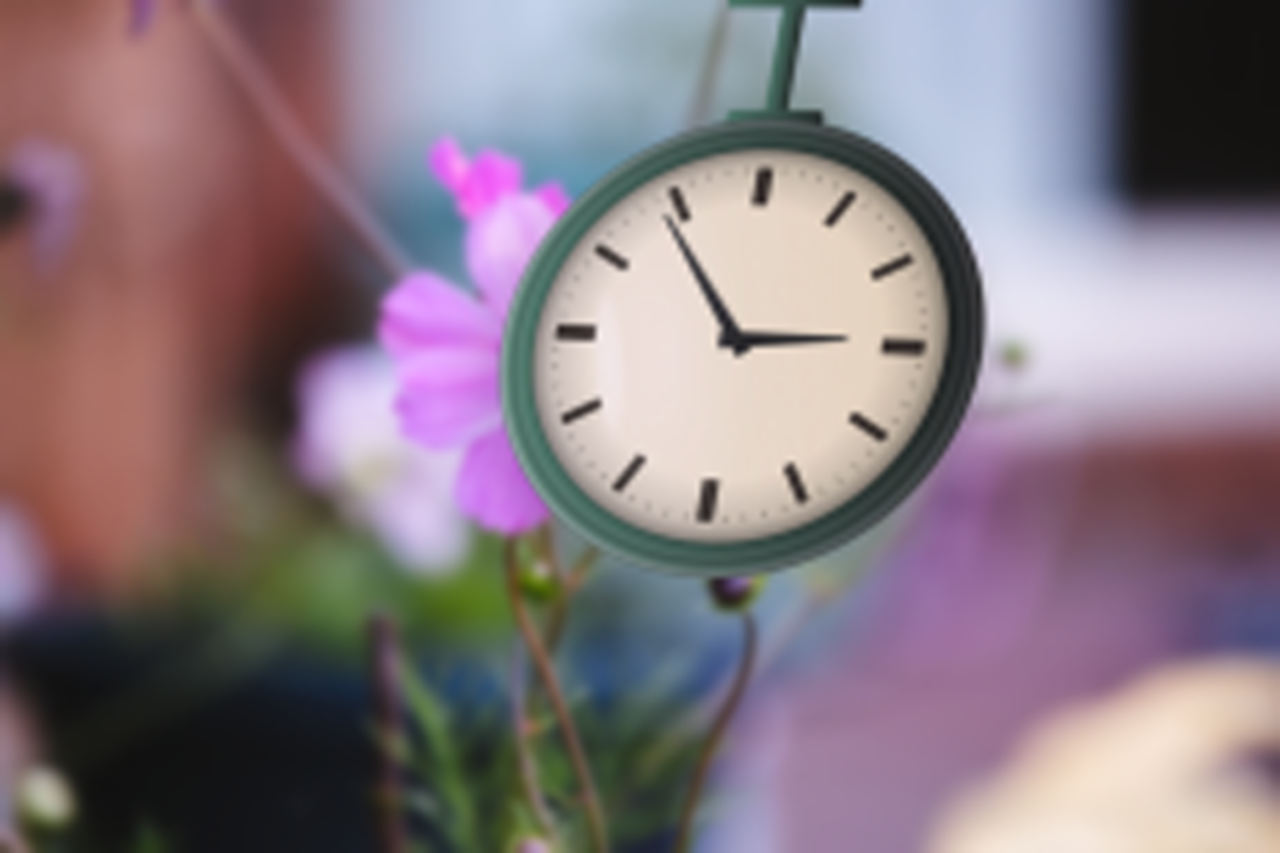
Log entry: {"hour": 2, "minute": 54}
